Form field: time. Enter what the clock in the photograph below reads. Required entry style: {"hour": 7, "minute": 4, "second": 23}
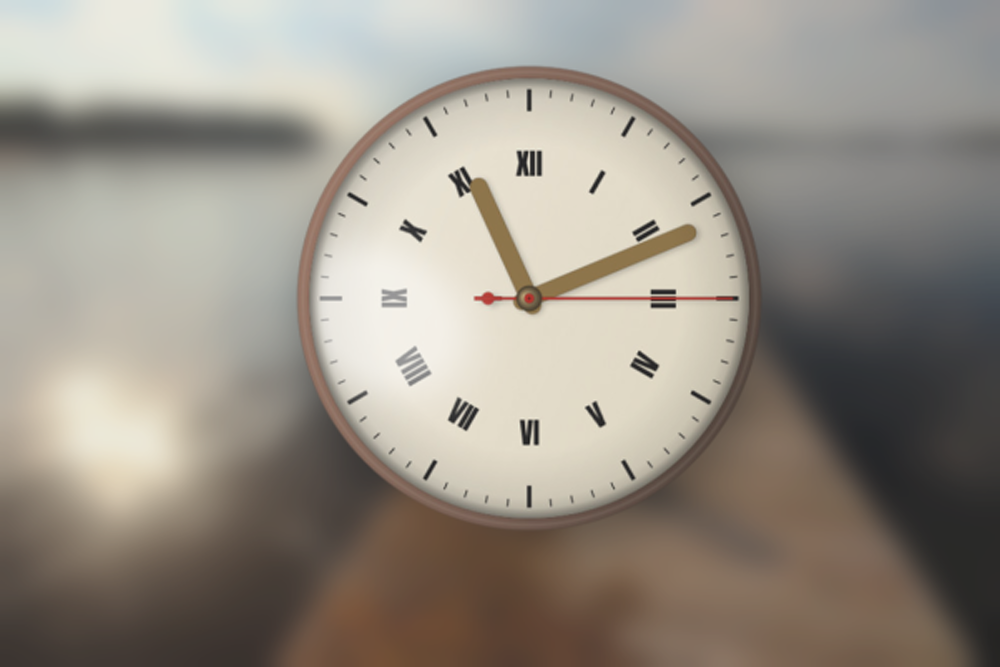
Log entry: {"hour": 11, "minute": 11, "second": 15}
